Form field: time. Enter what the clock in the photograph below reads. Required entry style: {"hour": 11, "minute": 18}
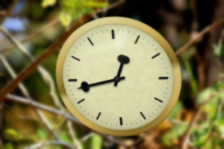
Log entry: {"hour": 12, "minute": 43}
